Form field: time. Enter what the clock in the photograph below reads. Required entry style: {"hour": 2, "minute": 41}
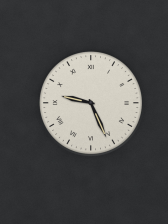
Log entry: {"hour": 9, "minute": 26}
